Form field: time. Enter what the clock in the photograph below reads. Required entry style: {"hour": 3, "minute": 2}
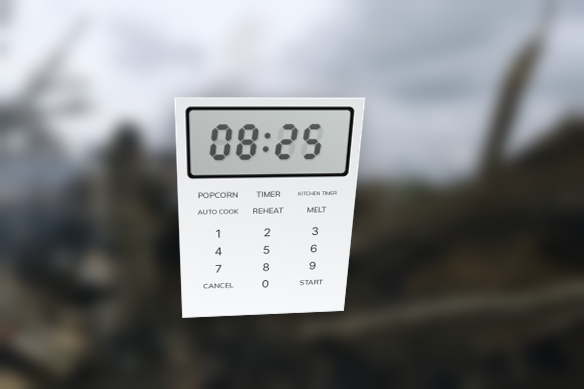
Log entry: {"hour": 8, "minute": 25}
